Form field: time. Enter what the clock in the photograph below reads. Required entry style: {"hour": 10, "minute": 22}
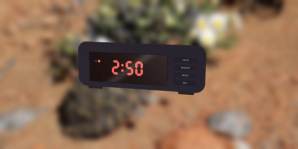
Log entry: {"hour": 2, "minute": 50}
